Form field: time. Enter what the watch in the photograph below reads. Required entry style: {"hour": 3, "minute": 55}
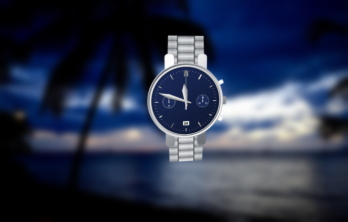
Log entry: {"hour": 11, "minute": 48}
